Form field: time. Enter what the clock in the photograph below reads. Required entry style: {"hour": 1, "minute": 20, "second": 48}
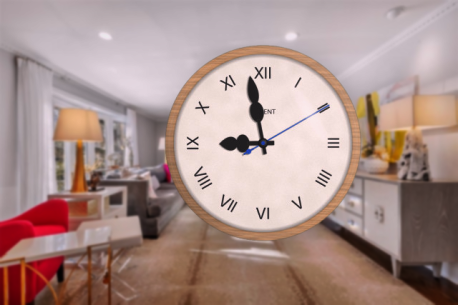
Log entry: {"hour": 8, "minute": 58, "second": 10}
